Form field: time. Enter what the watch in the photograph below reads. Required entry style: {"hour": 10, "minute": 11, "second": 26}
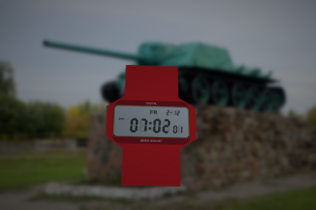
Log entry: {"hour": 7, "minute": 2, "second": 1}
